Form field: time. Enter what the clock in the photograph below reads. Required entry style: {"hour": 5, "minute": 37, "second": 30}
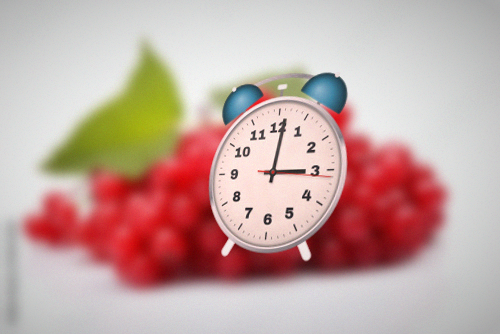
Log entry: {"hour": 3, "minute": 1, "second": 16}
